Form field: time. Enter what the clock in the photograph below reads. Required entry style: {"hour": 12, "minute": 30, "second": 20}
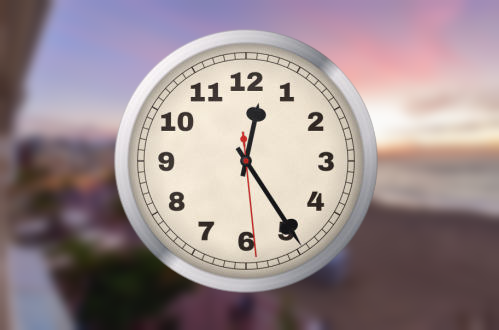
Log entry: {"hour": 12, "minute": 24, "second": 29}
